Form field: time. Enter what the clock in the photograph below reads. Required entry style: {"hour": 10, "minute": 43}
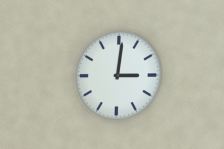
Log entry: {"hour": 3, "minute": 1}
